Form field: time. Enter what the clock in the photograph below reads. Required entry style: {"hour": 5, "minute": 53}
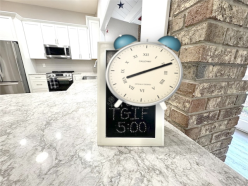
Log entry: {"hour": 8, "minute": 11}
